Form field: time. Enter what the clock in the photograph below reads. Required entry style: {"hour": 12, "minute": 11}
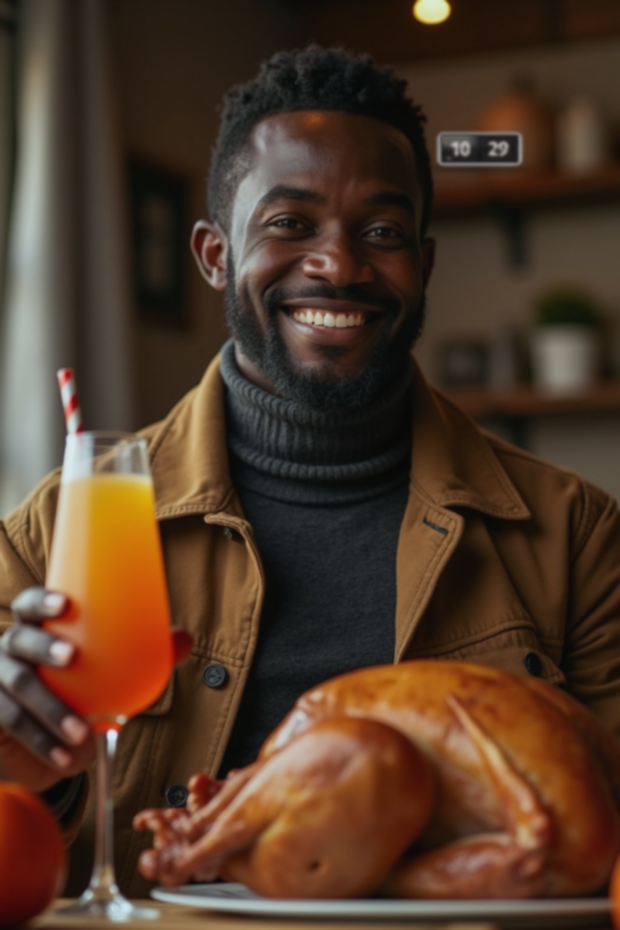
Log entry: {"hour": 10, "minute": 29}
